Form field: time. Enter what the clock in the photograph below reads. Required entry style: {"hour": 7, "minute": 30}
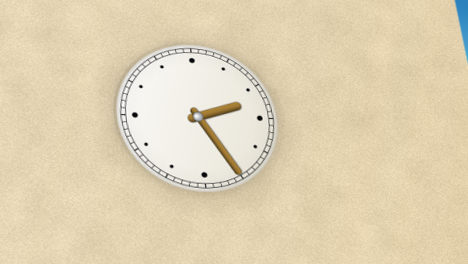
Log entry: {"hour": 2, "minute": 25}
